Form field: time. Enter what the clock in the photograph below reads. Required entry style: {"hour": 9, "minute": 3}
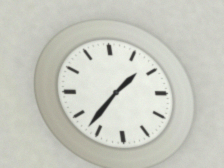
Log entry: {"hour": 1, "minute": 37}
